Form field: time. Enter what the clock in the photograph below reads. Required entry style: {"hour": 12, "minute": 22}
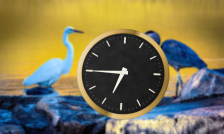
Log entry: {"hour": 6, "minute": 45}
